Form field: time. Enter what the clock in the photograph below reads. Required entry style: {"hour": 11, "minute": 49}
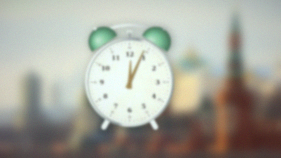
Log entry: {"hour": 12, "minute": 4}
